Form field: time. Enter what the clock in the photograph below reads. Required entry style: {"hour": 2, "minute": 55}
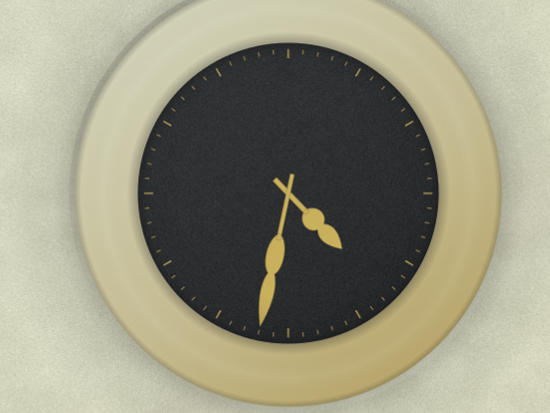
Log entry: {"hour": 4, "minute": 32}
